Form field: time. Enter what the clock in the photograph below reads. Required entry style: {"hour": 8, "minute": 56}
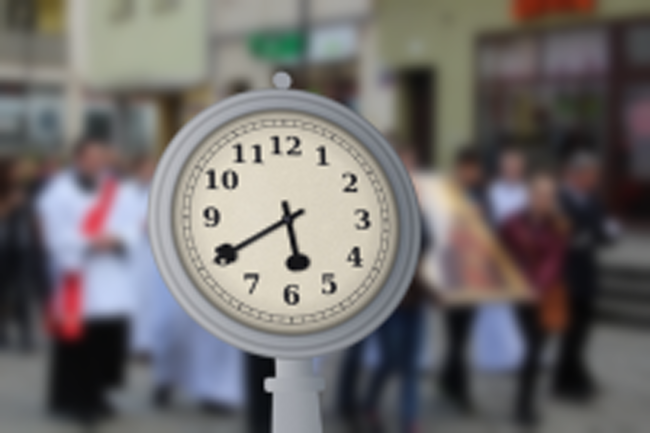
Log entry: {"hour": 5, "minute": 40}
